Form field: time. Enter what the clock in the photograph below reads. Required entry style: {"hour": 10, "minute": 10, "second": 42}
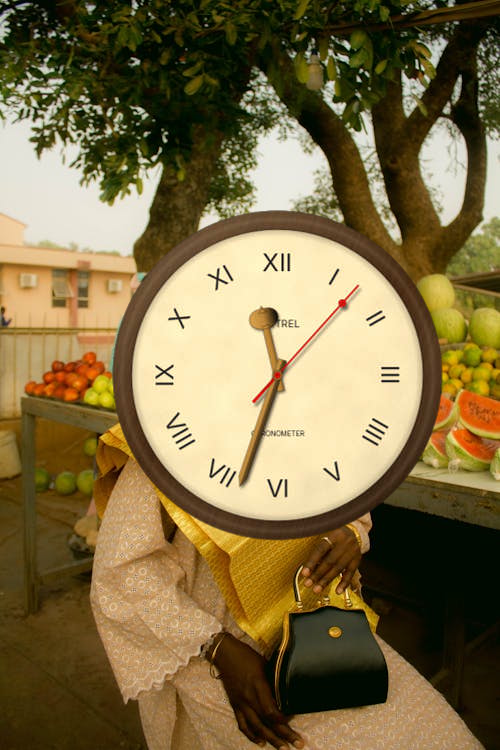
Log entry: {"hour": 11, "minute": 33, "second": 7}
